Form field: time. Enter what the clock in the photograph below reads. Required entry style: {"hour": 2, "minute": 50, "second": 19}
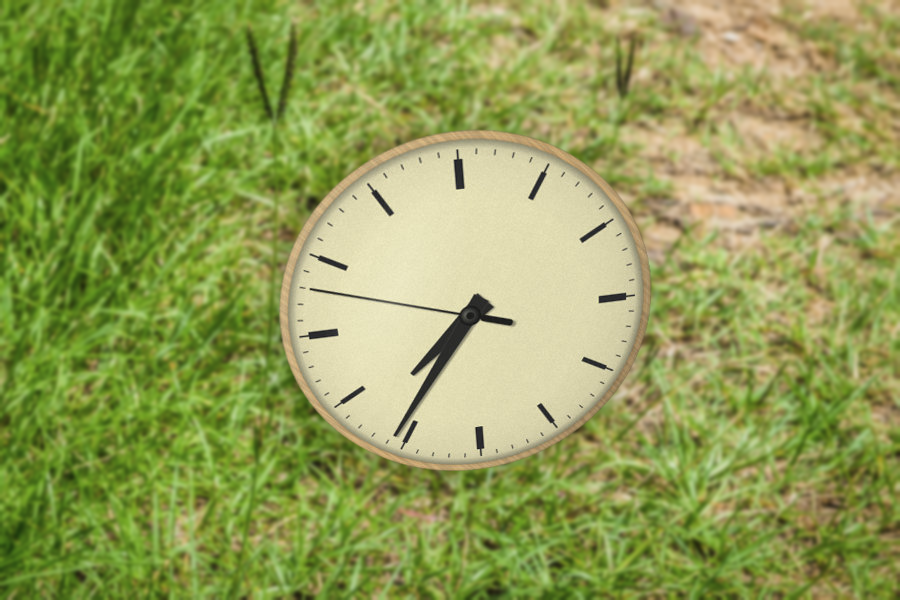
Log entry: {"hour": 7, "minute": 35, "second": 48}
